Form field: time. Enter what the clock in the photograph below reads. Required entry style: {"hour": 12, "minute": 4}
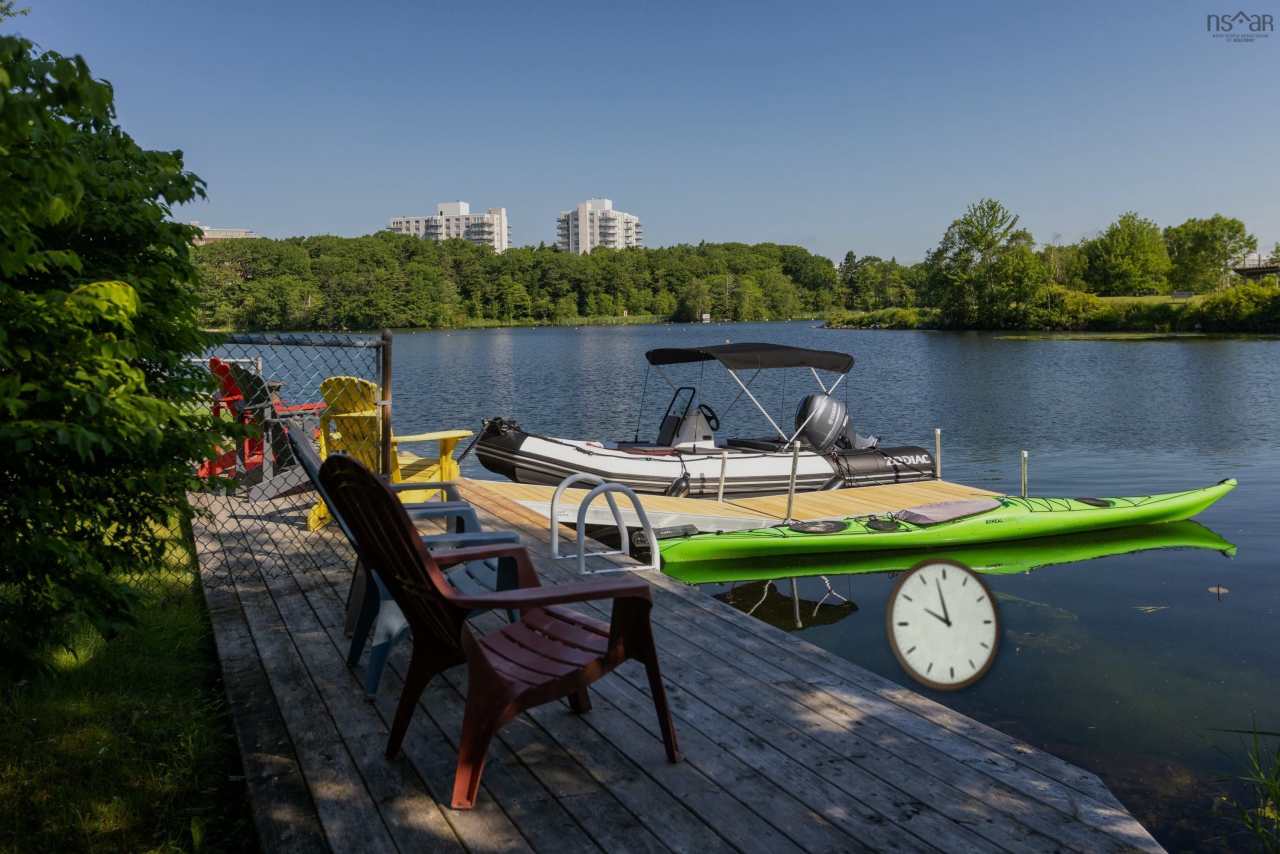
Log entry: {"hour": 9, "minute": 58}
